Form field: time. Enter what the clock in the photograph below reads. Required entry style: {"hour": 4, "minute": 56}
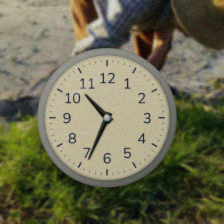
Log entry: {"hour": 10, "minute": 34}
